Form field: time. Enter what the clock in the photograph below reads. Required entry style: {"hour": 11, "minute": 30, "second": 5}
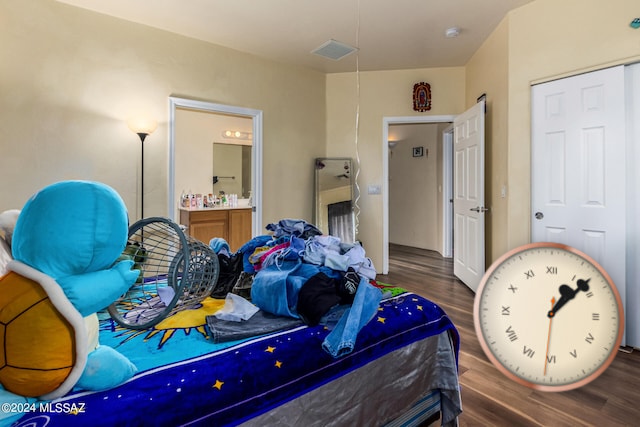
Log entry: {"hour": 1, "minute": 7, "second": 31}
